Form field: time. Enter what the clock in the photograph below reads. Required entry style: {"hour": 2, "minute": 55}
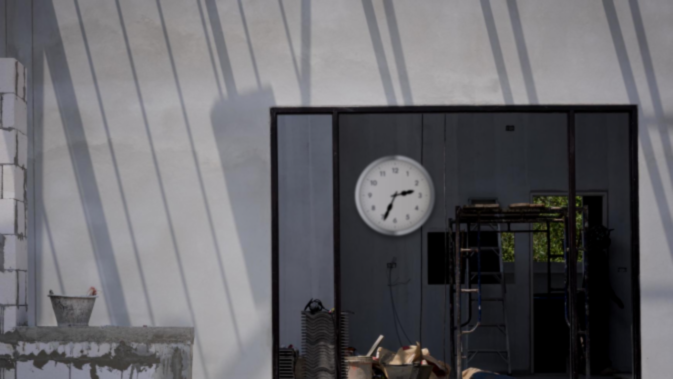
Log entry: {"hour": 2, "minute": 34}
